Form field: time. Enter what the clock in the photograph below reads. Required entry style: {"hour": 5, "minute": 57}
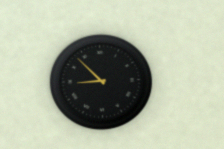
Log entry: {"hour": 8, "minute": 53}
